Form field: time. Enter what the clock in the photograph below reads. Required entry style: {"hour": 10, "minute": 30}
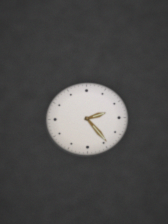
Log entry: {"hour": 2, "minute": 24}
